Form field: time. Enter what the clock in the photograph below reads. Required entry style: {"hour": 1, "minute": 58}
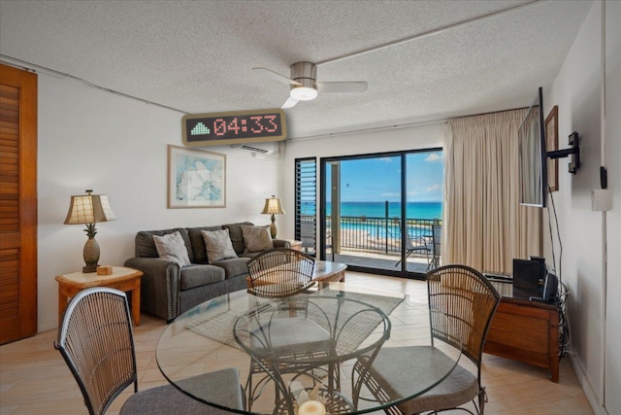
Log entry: {"hour": 4, "minute": 33}
